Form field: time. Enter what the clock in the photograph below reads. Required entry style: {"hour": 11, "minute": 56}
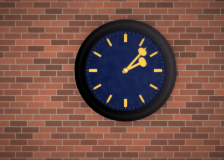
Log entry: {"hour": 2, "minute": 7}
